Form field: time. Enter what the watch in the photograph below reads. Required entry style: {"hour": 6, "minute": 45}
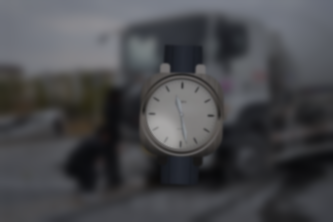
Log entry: {"hour": 11, "minute": 28}
